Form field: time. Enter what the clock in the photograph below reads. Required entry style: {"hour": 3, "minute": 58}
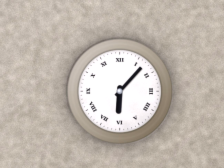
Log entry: {"hour": 6, "minute": 7}
